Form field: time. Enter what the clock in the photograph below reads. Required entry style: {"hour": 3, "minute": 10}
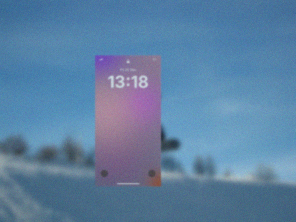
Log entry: {"hour": 13, "minute": 18}
